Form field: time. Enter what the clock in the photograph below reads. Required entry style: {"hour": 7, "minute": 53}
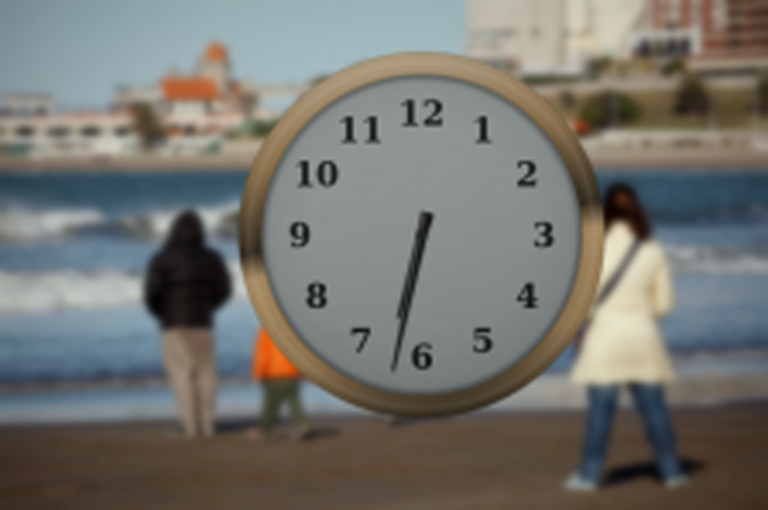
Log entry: {"hour": 6, "minute": 32}
